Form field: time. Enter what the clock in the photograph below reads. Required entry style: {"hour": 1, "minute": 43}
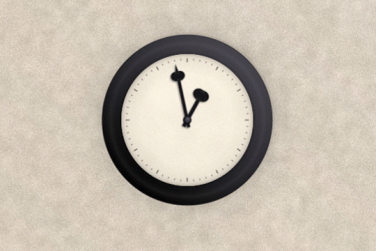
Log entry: {"hour": 12, "minute": 58}
